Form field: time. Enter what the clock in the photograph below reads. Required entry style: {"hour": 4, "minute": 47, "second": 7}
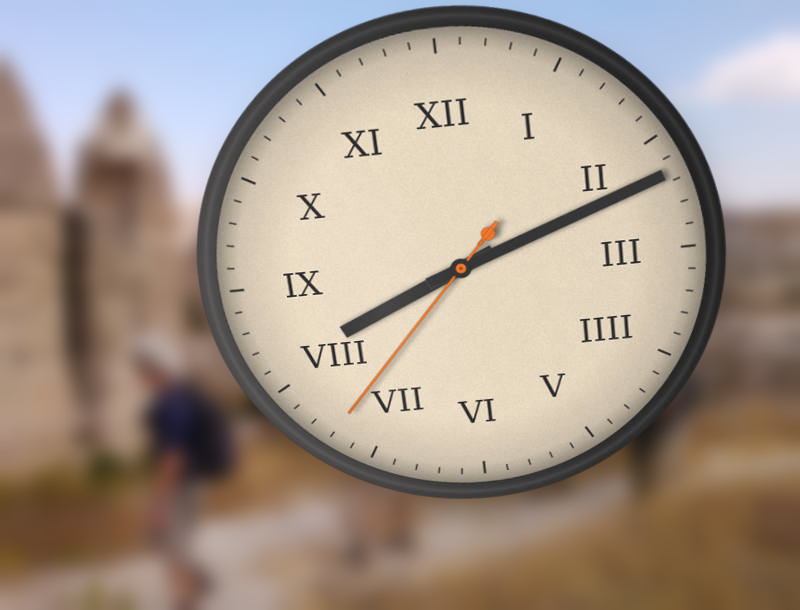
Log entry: {"hour": 8, "minute": 11, "second": 37}
